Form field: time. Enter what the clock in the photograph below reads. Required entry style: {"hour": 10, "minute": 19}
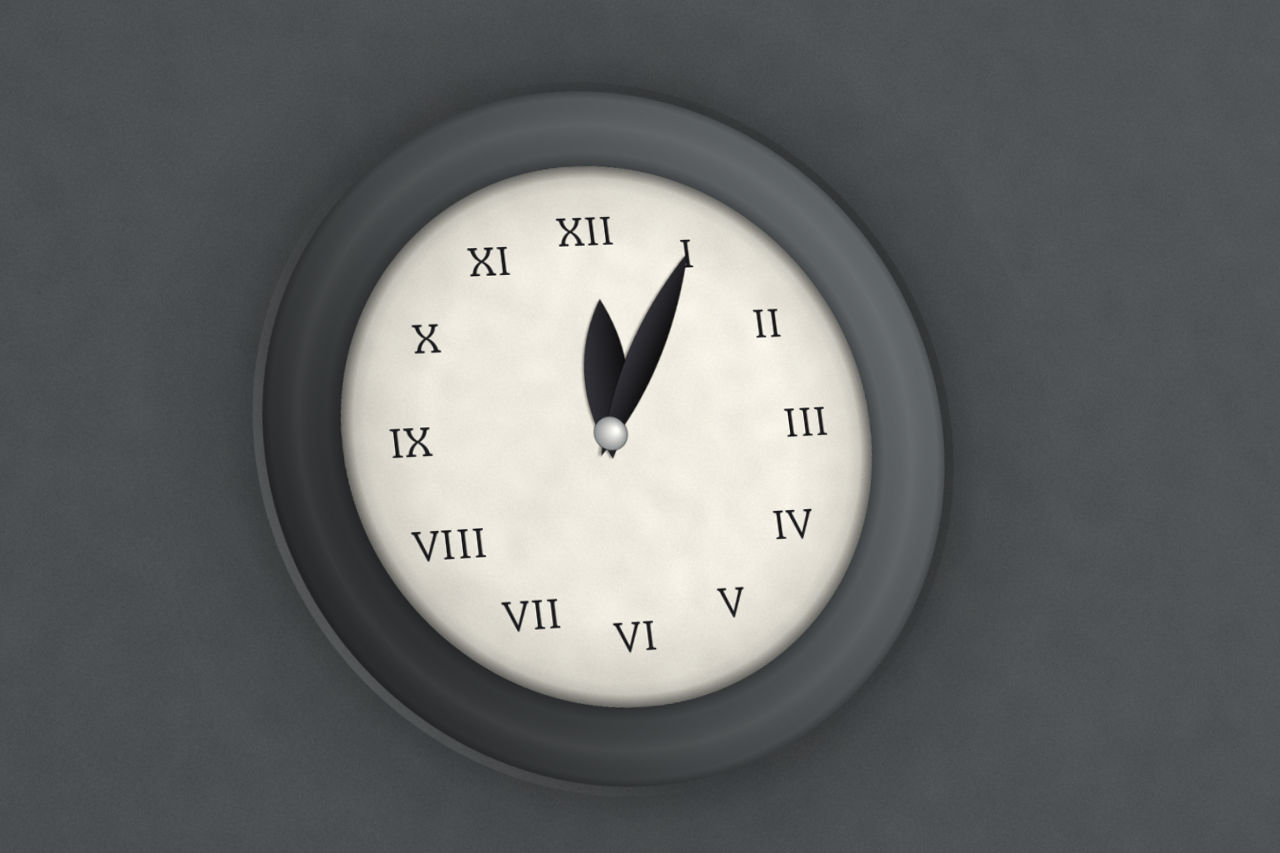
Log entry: {"hour": 12, "minute": 5}
